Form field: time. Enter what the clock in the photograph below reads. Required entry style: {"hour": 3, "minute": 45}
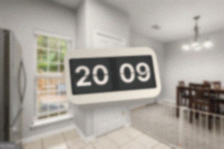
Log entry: {"hour": 20, "minute": 9}
